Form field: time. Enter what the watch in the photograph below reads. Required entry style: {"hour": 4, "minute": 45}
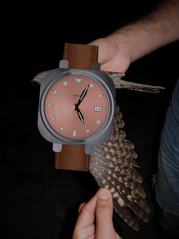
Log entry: {"hour": 5, "minute": 4}
